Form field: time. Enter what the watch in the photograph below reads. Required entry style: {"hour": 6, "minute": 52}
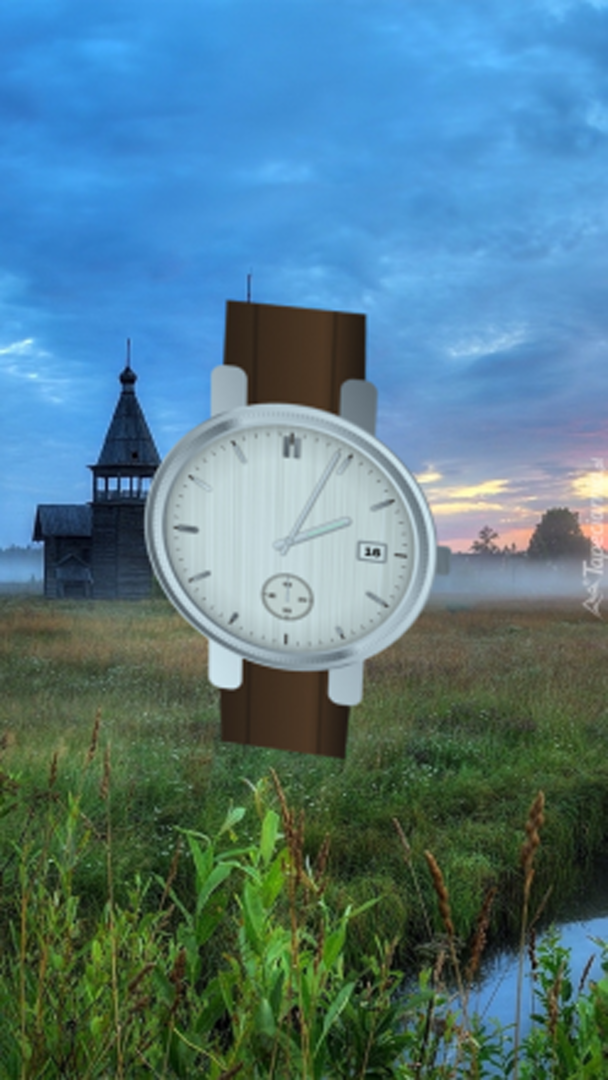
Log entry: {"hour": 2, "minute": 4}
